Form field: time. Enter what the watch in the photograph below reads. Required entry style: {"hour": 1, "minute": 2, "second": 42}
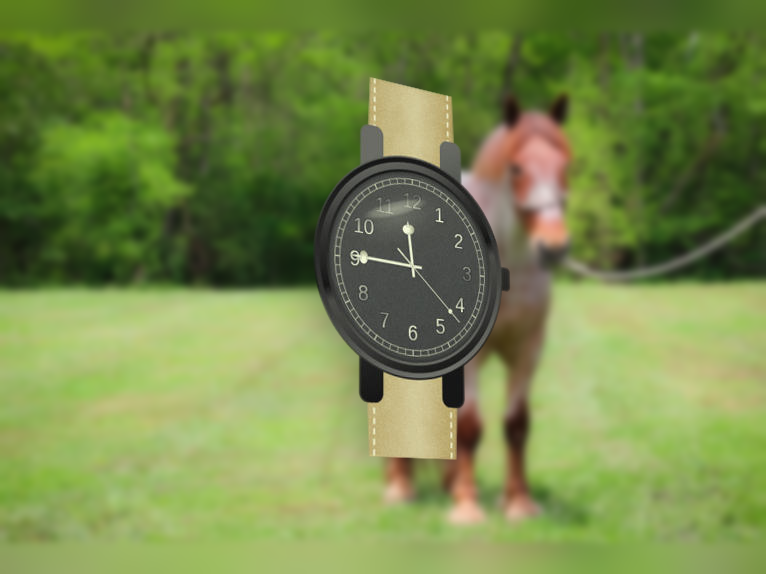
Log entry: {"hour": 11, "minute": 45, "second": 22}
